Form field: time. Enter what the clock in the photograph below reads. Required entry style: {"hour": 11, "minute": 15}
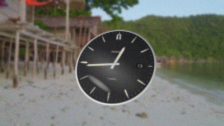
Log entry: {"hour": 12, "minute": 44}
